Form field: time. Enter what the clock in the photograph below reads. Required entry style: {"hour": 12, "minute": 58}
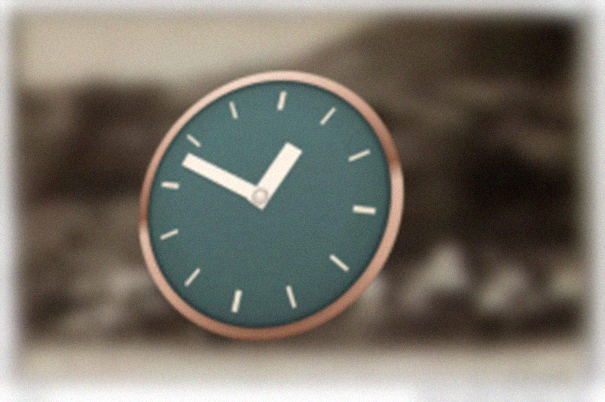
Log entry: {"hour": 12, "minute": 48}
